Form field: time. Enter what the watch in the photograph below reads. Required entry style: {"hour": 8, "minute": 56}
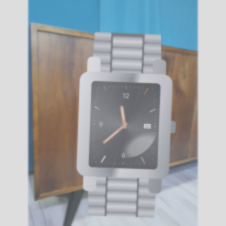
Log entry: {"hour": 11, "minute": 38}
